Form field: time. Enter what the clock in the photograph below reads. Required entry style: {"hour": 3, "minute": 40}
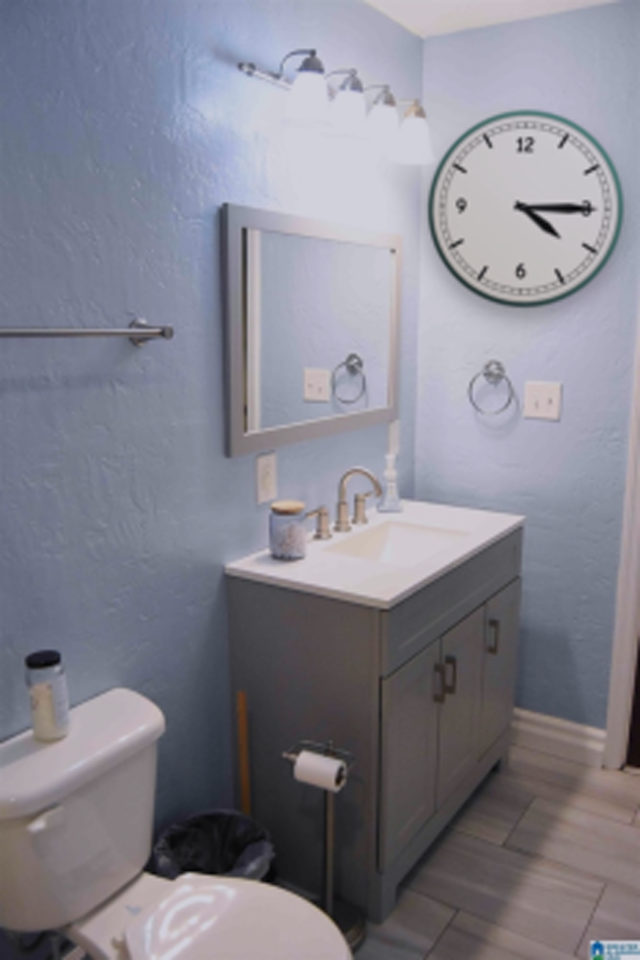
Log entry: {"hour": 4, "minute": 15}
